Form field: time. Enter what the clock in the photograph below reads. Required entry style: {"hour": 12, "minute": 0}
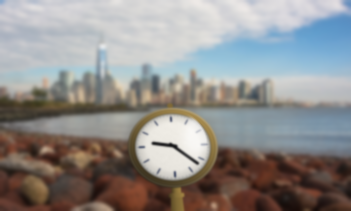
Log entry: {"hour": 9, "minute": 22}
